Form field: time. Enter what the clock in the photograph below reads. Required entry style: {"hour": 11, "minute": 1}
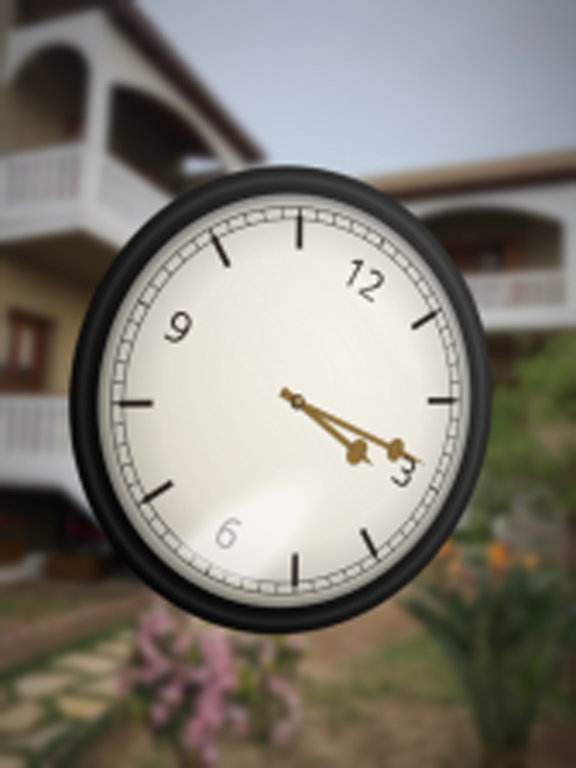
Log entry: {"hour": 3, "minute": 14}
